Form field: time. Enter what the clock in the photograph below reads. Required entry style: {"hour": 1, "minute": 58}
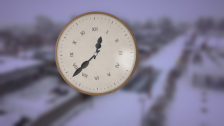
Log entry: {"hour": 12, "minute": 38}
